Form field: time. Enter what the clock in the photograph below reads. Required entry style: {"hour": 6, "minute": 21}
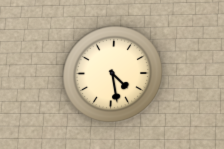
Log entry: {"hour": 4, "minute": 28}
